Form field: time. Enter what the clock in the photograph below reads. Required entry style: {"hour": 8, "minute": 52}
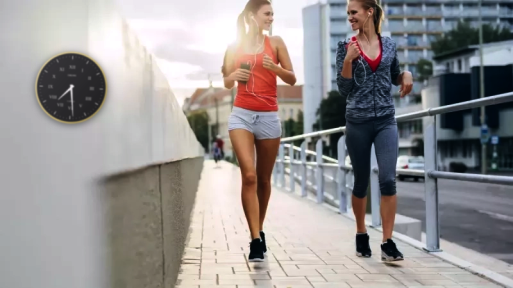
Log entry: {"hour": 7, "minute": 29}
